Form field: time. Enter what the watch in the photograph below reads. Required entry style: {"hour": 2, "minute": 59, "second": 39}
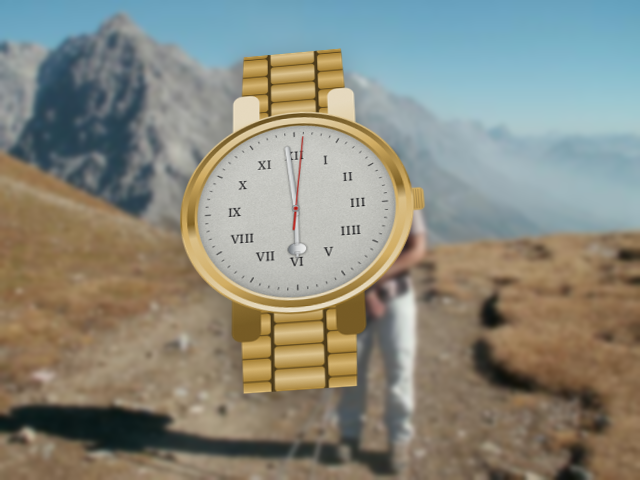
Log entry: {"hour": 5, "minute": 59, "second": 1}
